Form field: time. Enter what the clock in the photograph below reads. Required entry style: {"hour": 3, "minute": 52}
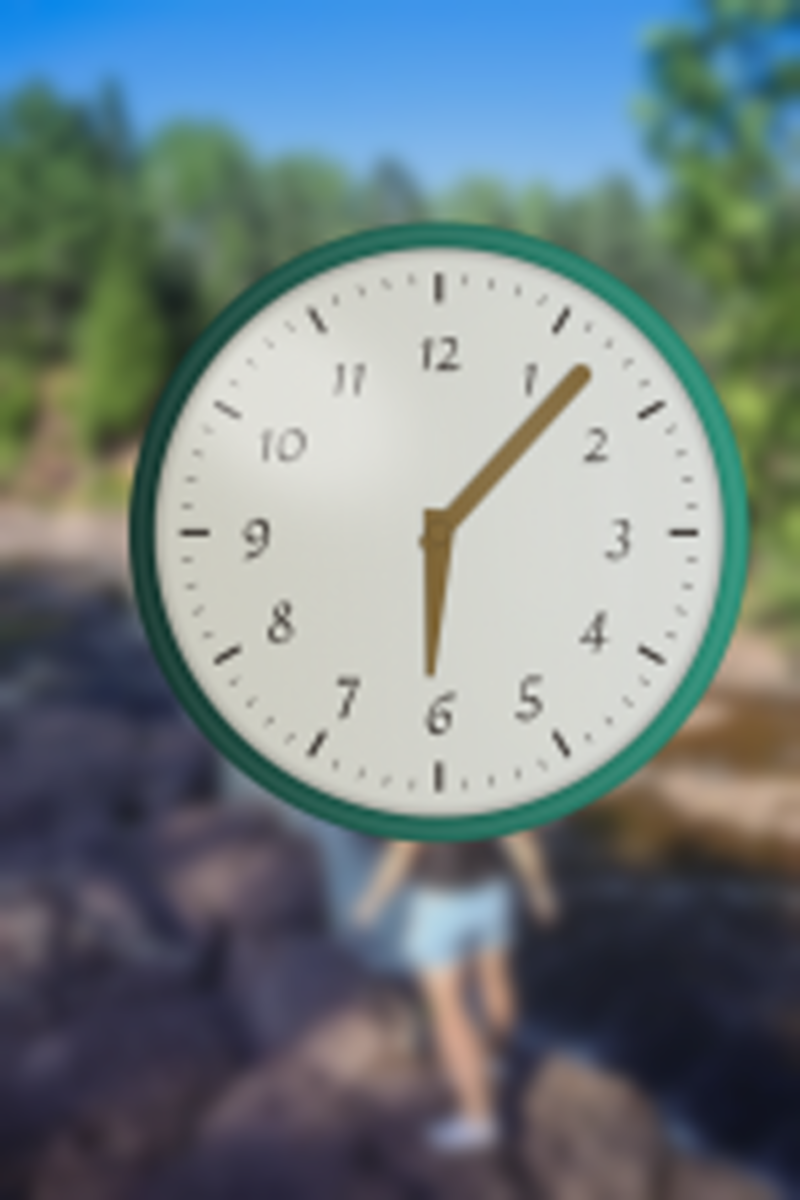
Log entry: {"hour": 6, "minute": 7}
